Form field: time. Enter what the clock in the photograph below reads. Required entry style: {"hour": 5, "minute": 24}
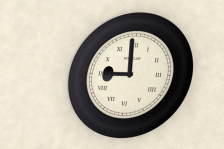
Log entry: {"hour": 8, "minute": 59}
